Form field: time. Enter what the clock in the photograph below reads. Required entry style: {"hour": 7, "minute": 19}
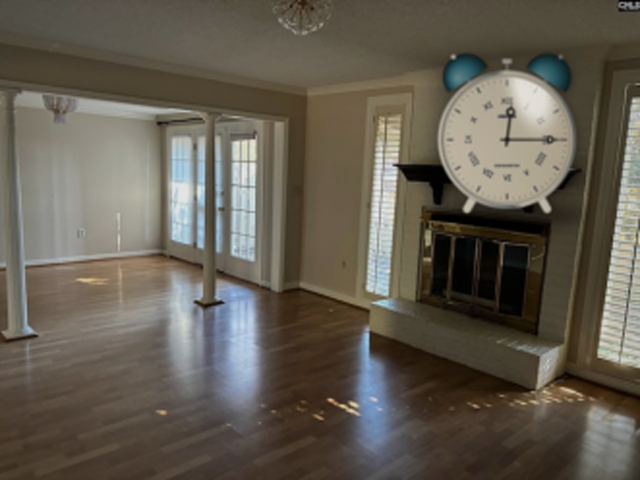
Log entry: {"hour": 12, "minute": 15}
